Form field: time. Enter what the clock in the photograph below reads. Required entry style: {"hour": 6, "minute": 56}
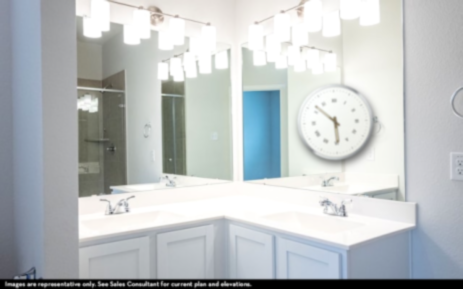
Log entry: {"hour": 5, "minute": 52}
